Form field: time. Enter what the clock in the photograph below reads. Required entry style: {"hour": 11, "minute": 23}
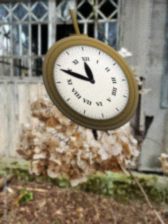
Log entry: {"hour": 11, "minute": 49}
